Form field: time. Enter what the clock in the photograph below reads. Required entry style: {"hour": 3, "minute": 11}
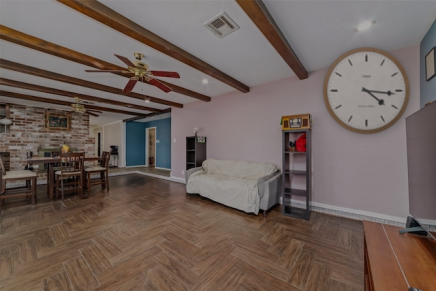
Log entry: {"hour": 4, "minute": 16}
